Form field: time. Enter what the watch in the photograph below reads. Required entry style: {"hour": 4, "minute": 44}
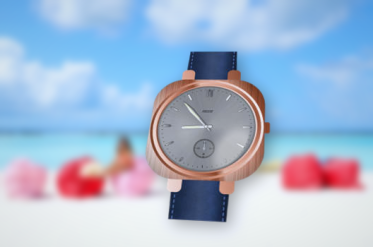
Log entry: {"hour": 8, "minute": 53}
